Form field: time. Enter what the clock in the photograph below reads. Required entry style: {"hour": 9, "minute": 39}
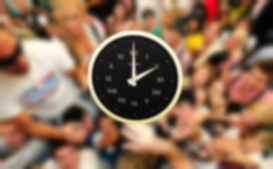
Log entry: {"hour": 2, "minute": 0}
